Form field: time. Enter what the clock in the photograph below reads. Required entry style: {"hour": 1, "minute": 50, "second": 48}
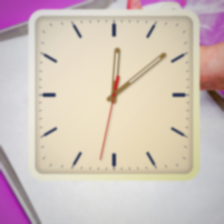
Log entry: {"hour": 12, "minute": 8, "second": 32}
